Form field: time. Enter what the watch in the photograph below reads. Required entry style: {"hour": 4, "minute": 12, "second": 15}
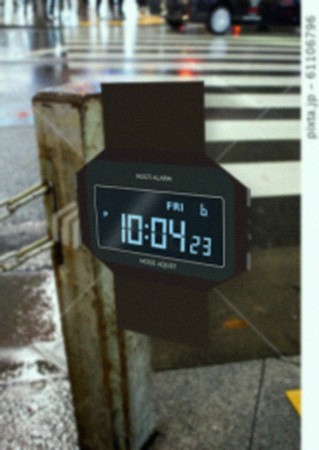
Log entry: {"hour": 10, "minute": 4, "second": 23}
